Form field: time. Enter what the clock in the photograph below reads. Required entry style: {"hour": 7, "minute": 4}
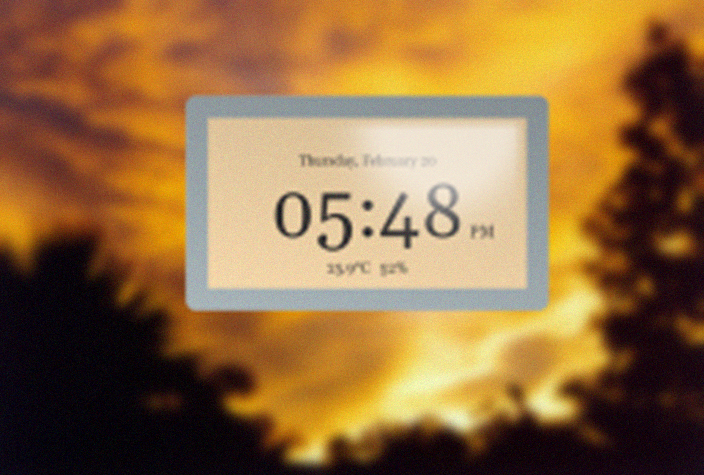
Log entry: {"hour": 5, "minute": 48}
